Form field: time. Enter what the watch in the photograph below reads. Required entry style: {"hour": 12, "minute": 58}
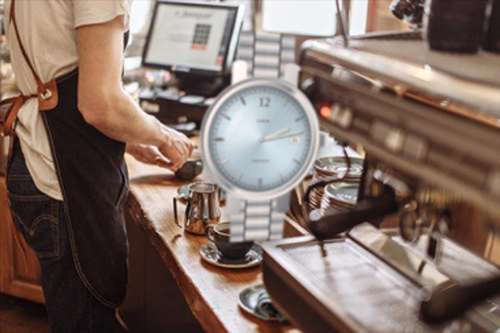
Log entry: {"hour": 2, "minute": 13}
